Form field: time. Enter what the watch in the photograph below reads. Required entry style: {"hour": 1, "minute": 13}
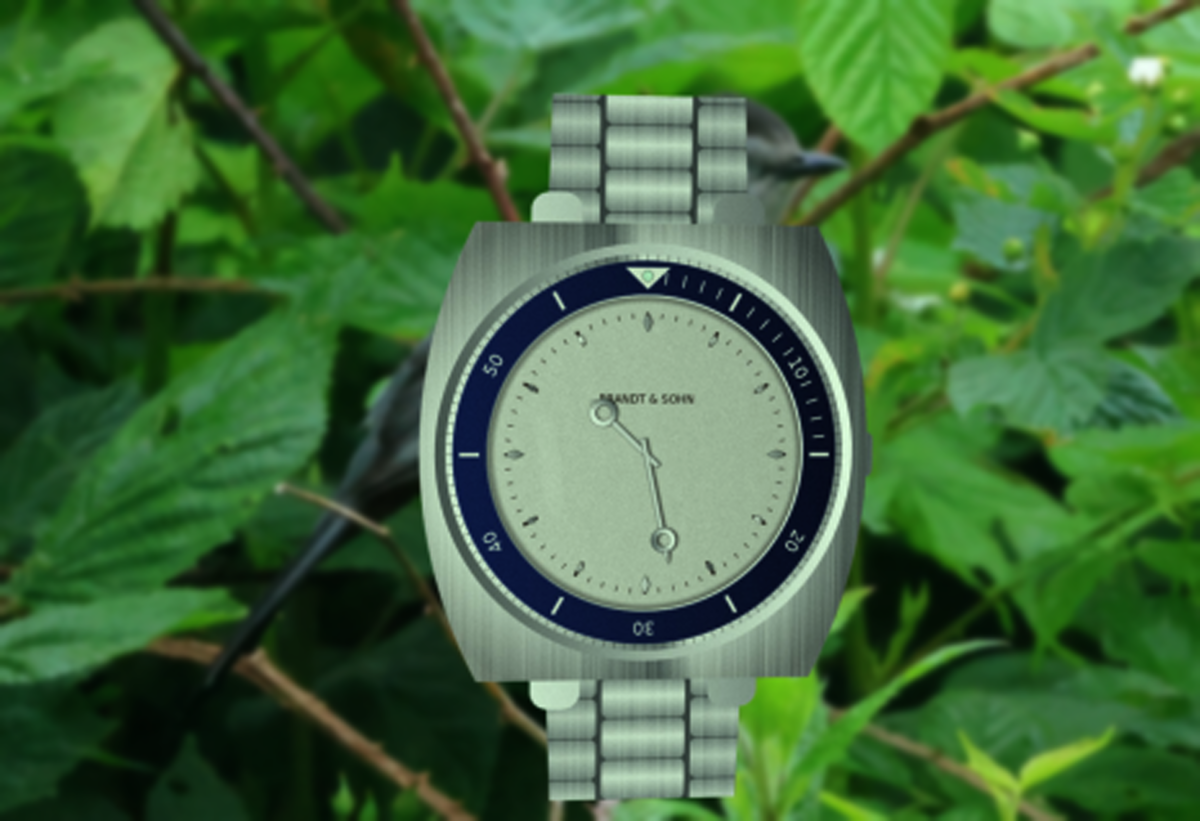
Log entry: {"hour": 10, "minute": 28}
